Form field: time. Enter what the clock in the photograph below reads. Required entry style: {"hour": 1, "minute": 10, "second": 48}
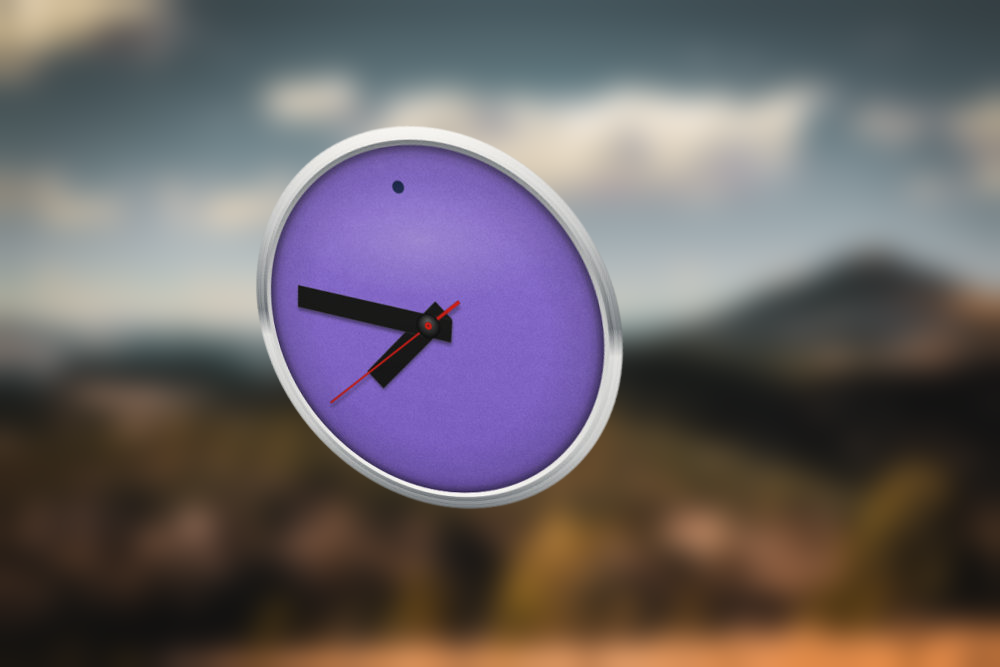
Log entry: {"hour": 7, "minute": 47, "second": 40}
